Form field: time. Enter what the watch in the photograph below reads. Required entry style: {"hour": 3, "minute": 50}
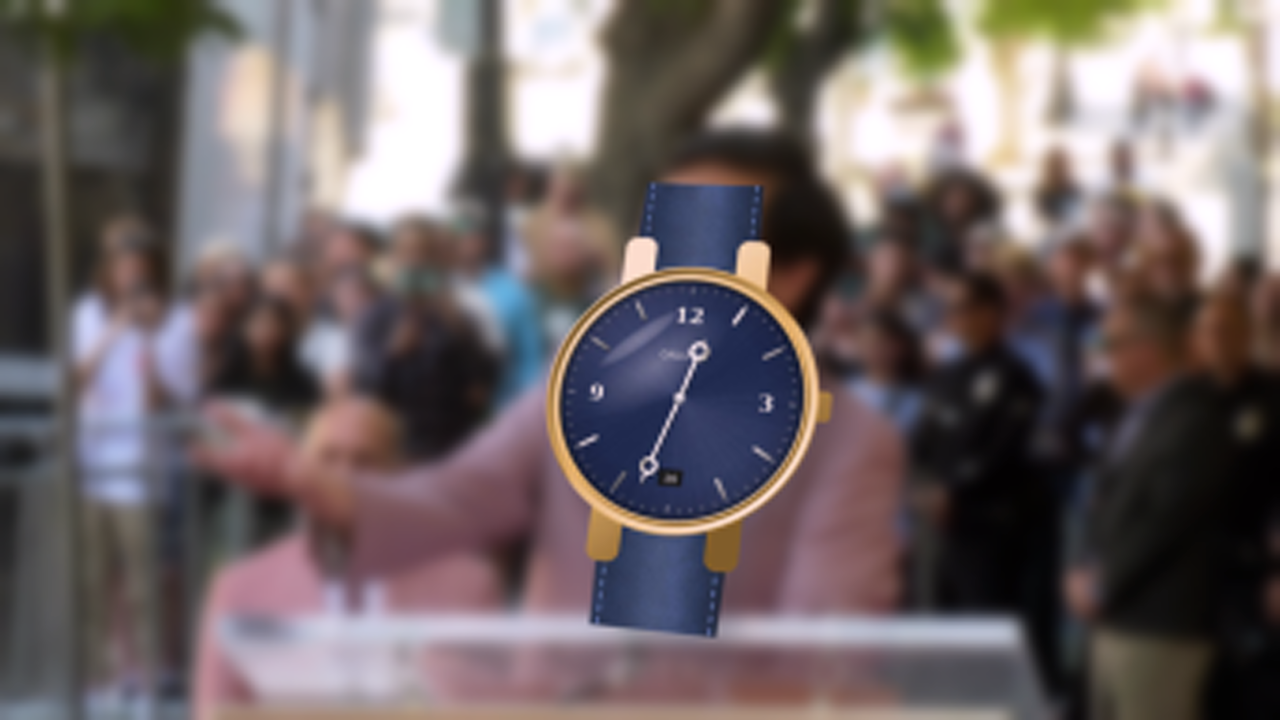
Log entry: {"hour": 12, "minute": 33}
